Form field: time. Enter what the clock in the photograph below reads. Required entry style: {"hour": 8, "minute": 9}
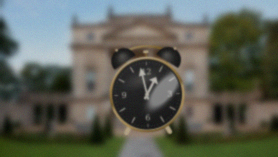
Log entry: {"hour": 12, "minute": 58}
